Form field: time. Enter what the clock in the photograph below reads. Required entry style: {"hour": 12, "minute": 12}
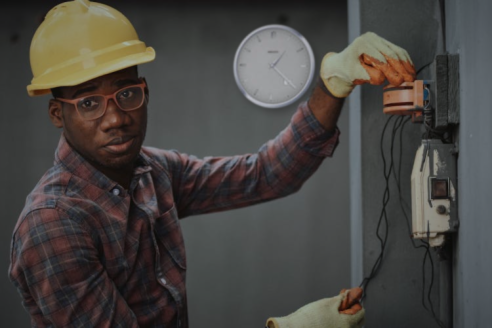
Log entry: {"hour": 1, "minute": 22}
